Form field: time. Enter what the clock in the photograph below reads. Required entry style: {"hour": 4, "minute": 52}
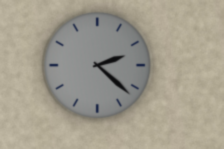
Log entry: {"hour": 2, "minute": 22}
